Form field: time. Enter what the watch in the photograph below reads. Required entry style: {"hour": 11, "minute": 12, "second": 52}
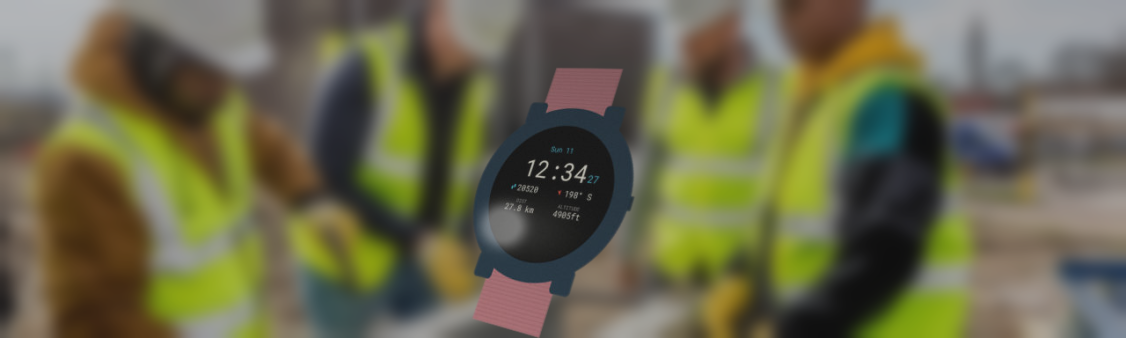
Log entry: {"hour": 12, "minute": 34, "second": 27}
